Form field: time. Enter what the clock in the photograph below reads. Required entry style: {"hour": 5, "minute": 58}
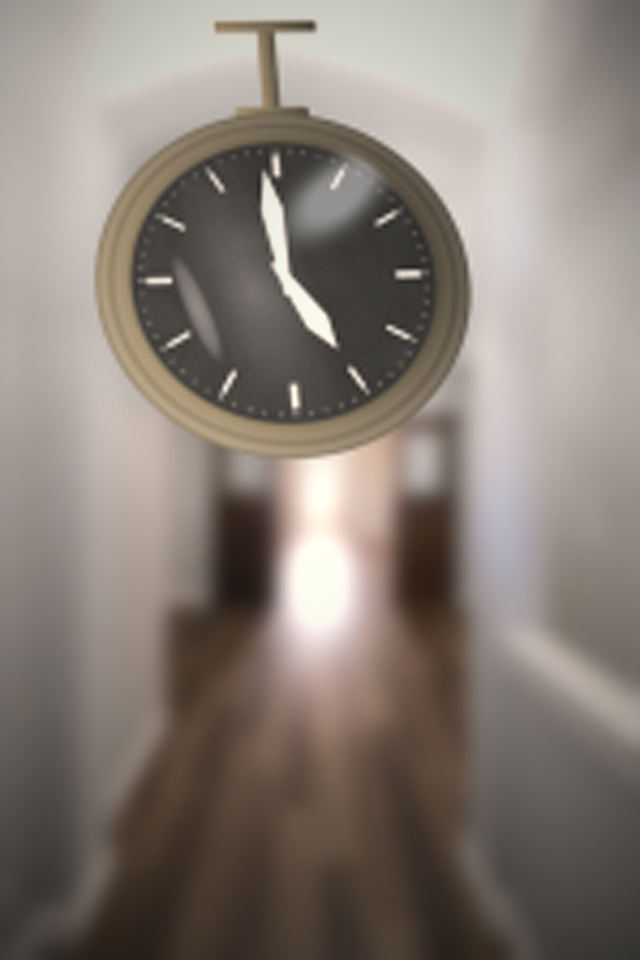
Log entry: {"hour": 4, "minute": 59}
